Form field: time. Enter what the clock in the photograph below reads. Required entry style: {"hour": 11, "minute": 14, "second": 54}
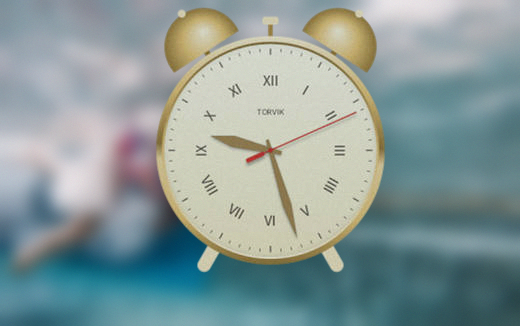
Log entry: {"hour": 9, "minute": 27, "second": 11}
